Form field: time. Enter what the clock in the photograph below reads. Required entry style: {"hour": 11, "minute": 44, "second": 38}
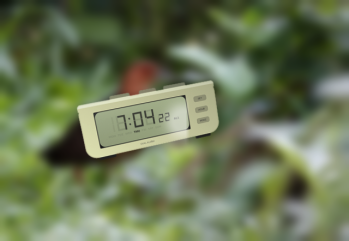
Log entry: {"hour": 7, "minute": 4, "second": 22}
